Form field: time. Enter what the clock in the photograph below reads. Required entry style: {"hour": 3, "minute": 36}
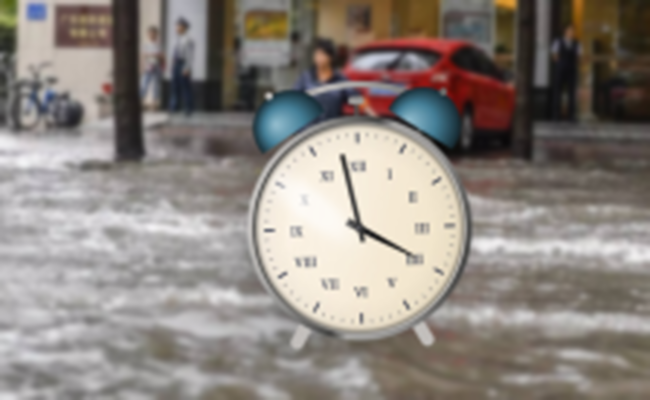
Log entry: {"hour": 3, "minute": 58}
